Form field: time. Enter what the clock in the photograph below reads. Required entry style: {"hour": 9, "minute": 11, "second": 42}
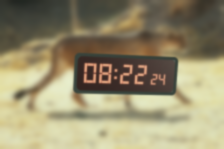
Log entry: {"hour": 8, "minute": 22, "second": 24}
